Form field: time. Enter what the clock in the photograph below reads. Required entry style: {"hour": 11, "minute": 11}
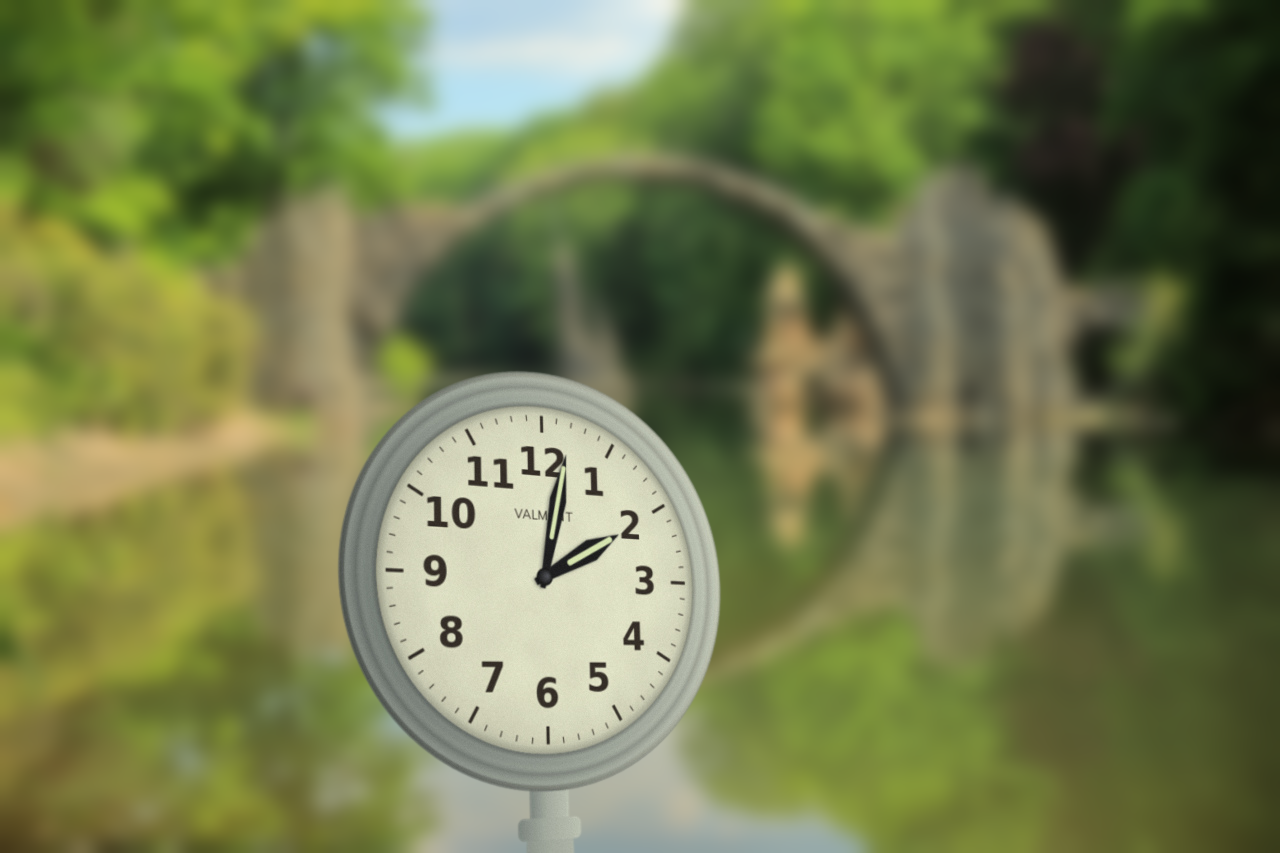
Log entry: {"hour": 2, "minute": 2}
